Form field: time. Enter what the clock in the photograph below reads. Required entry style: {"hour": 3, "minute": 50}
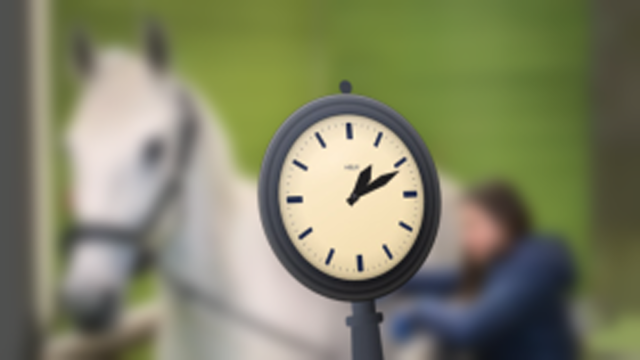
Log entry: {"hour": 1, "minute": 11}
